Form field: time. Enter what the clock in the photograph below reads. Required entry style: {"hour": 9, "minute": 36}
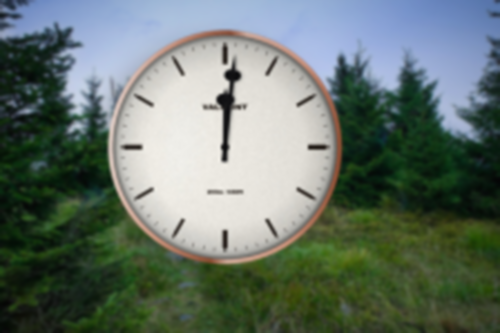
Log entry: {"hour": 12, "minute": 1}
